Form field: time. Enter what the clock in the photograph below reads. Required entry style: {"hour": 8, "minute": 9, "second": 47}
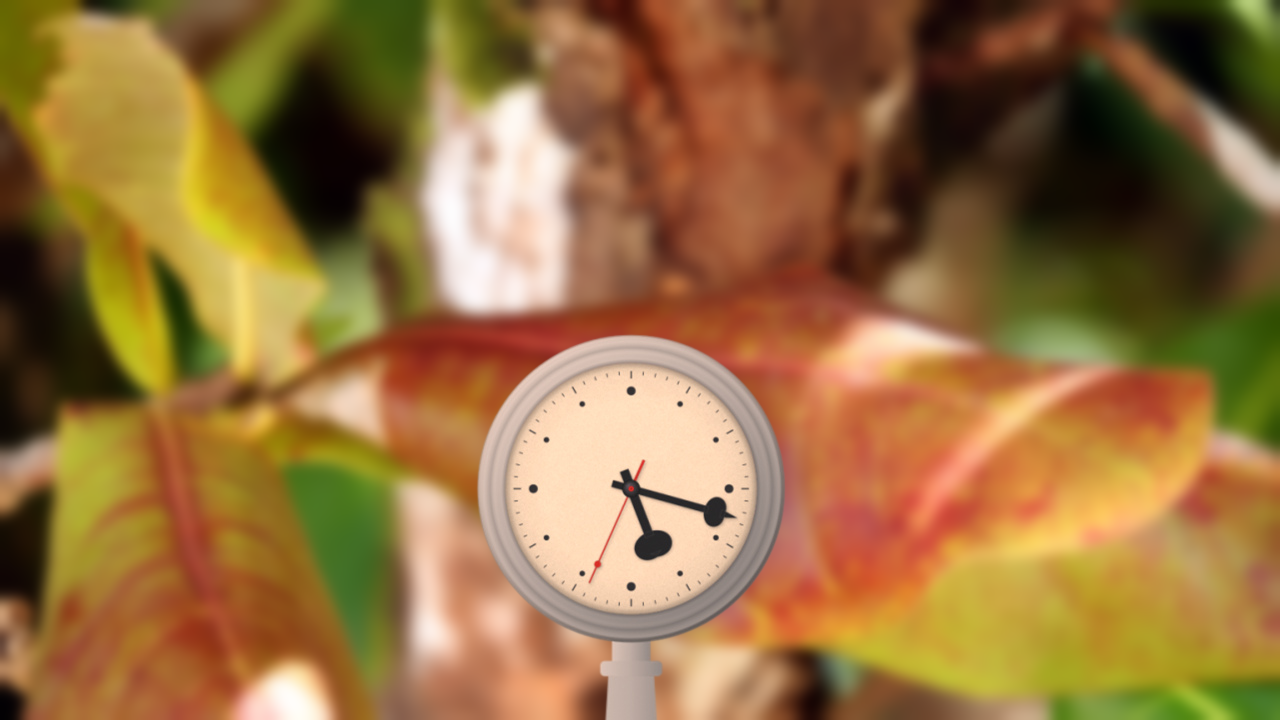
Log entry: {"hour": 5, "minute": 17, "second": 34}
